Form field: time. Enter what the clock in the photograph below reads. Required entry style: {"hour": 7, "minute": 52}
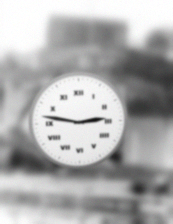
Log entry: {"hour": 2, "minute": 47}
